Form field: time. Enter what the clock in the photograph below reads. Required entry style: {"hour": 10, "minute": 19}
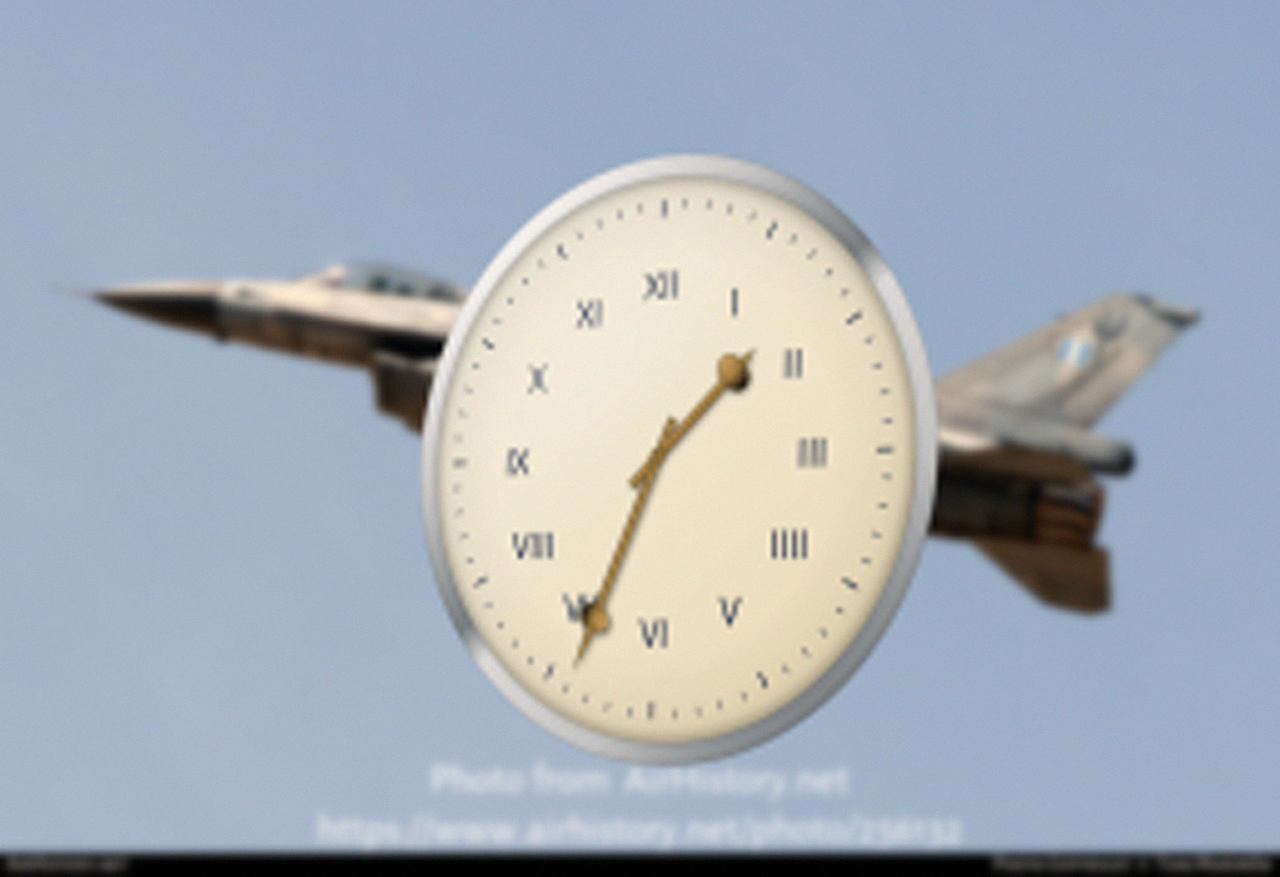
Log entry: {"hour": 1, "minute": 34}
